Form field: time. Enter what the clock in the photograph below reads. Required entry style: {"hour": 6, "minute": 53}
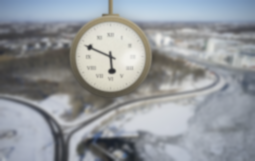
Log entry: {"hour": 5, "minute": 49}
